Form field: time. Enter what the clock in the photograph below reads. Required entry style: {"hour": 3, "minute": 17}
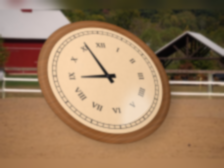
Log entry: {"hour": 8, "minute": 56}
